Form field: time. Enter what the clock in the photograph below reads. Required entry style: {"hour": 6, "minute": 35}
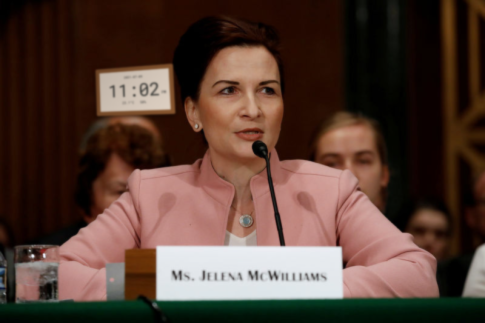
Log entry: {"hour": 11, "minute": 2}
